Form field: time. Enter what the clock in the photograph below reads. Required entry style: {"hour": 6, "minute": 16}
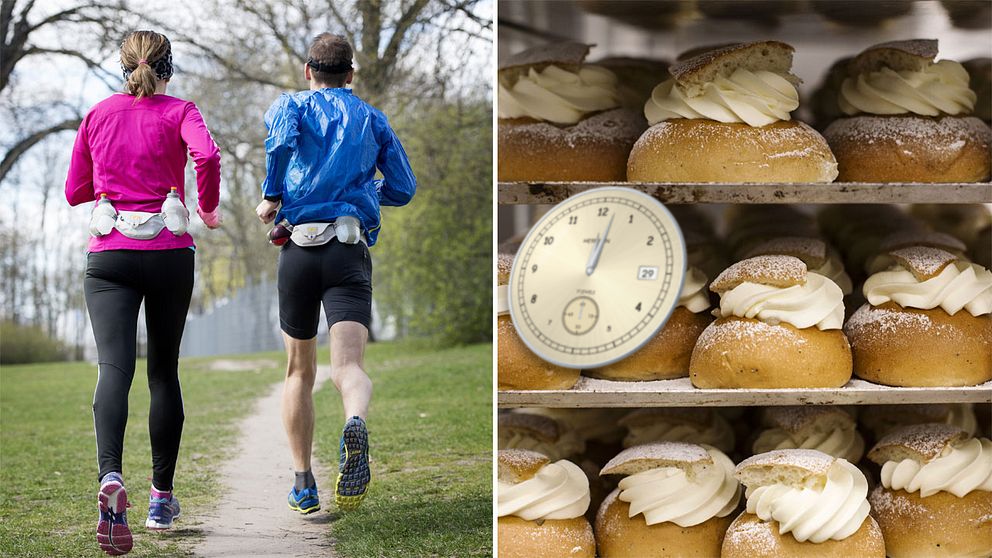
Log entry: {"hour": 12, "minute": 2}
